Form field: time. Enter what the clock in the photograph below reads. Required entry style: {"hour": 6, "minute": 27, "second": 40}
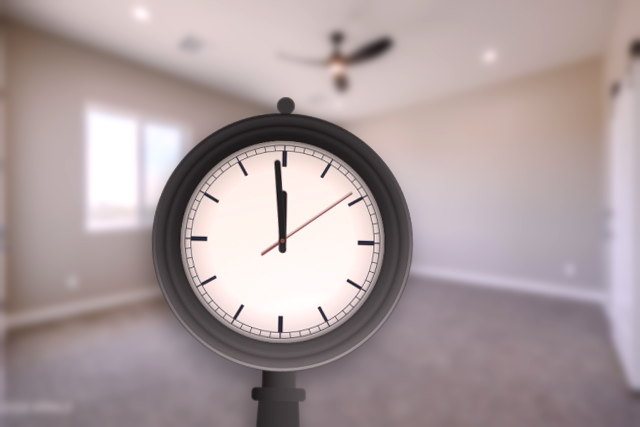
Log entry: {"hour": 11, "minute": 59, "second": 9}
